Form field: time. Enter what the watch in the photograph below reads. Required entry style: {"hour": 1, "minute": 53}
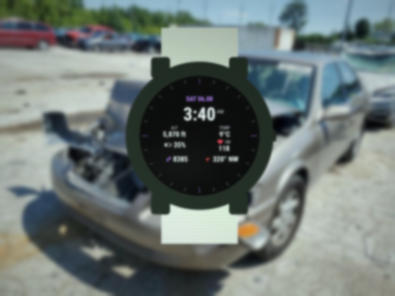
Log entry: {"hour": 3, "minute": 40}
